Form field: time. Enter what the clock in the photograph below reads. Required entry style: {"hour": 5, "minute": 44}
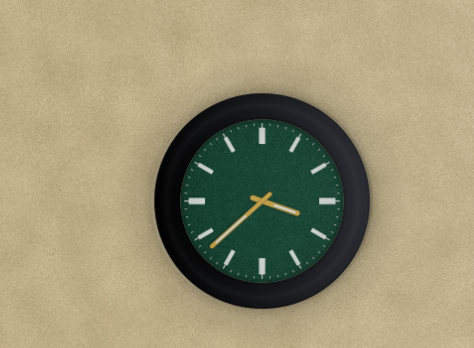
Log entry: {"hour": 3, "minute": 38}
